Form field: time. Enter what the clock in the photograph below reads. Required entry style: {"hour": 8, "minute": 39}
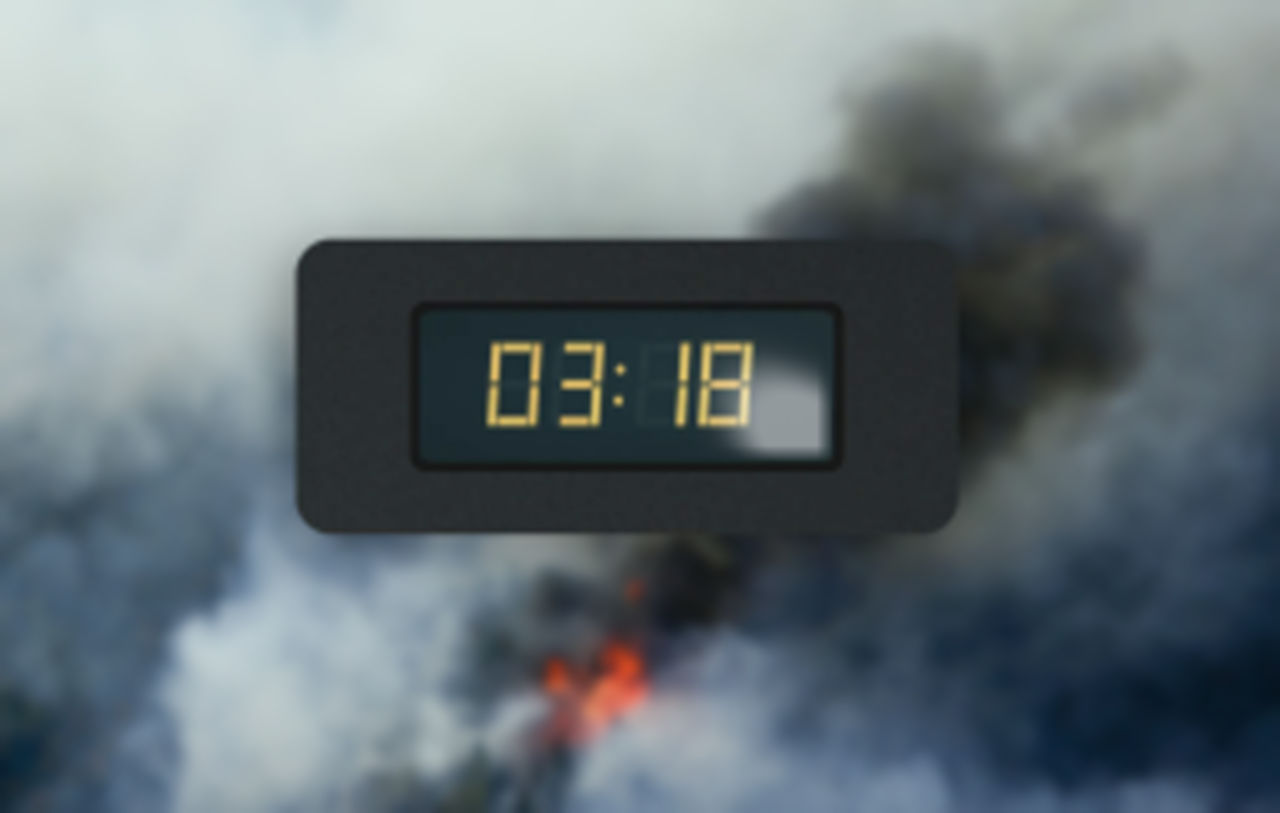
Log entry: {"hour": 3, "minute": 18}
